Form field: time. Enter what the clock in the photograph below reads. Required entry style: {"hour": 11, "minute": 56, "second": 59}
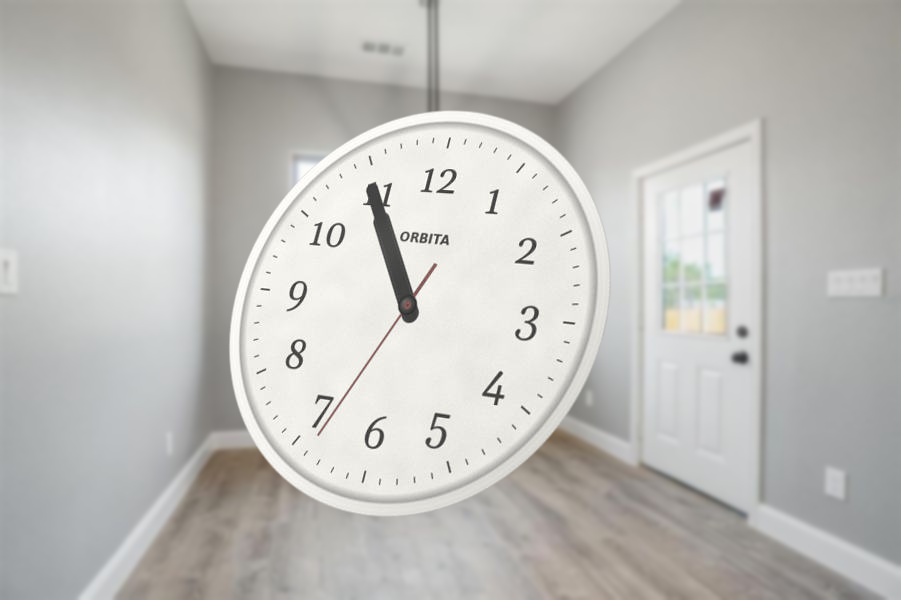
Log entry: {"hour": 10, "minute": 54, "second": 34}
